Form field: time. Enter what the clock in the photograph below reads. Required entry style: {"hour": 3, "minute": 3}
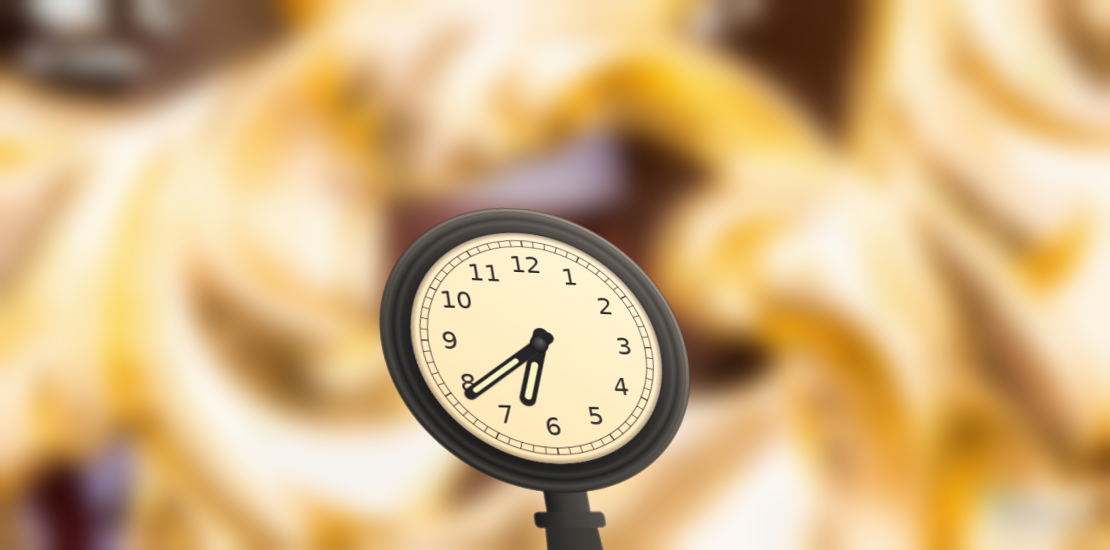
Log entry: {"hour": 6, "minute": 39}
